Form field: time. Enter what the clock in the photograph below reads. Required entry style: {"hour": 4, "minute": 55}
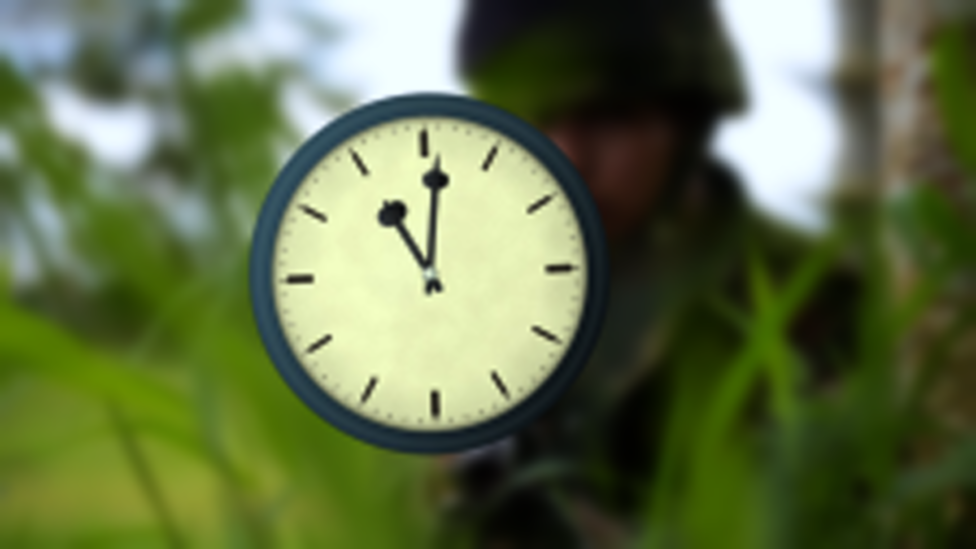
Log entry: {"hour": 11, "minute": 1}
